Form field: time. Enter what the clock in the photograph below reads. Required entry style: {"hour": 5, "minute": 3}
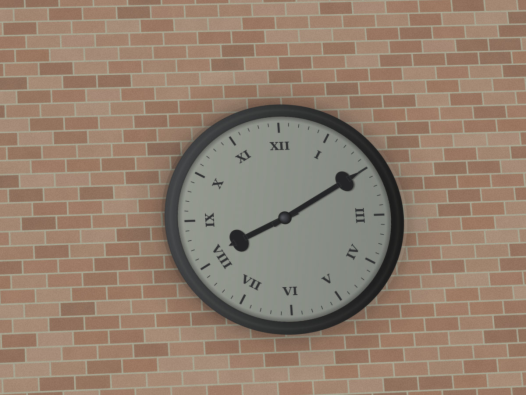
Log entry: {"hour": 8, "minute": 10}
